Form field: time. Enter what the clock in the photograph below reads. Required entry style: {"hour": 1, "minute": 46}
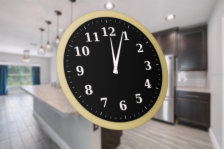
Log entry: {"hour": 12, "minute": 4}
